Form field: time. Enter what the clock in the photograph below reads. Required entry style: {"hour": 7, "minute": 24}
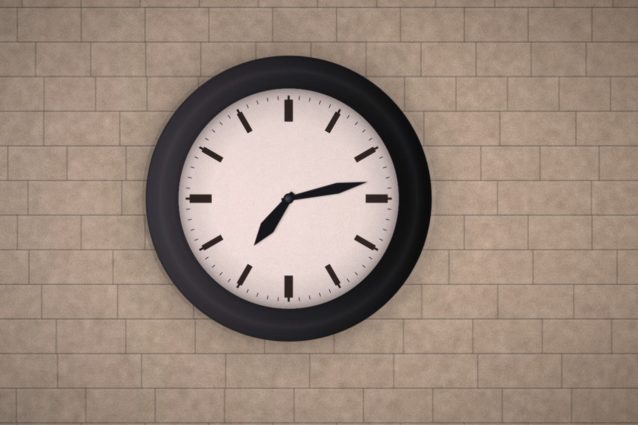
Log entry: {"hour": 7, "minute": 13}
